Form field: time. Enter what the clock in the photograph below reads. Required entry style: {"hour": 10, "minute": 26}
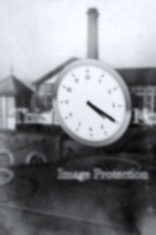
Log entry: {"hour": 4, "minute": 20}
